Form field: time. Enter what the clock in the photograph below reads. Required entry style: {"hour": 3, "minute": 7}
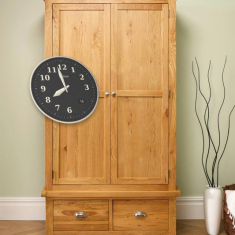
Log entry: {"hour": 7, "minute": 58}
